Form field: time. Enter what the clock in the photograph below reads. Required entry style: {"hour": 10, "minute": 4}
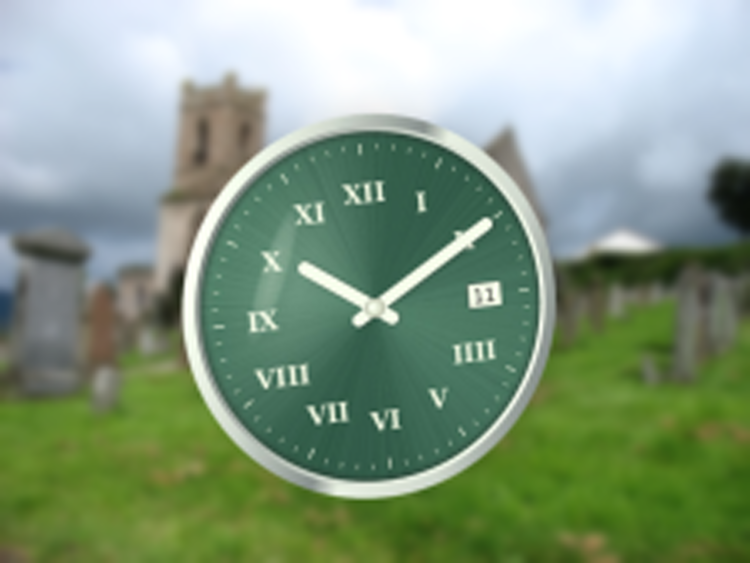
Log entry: {"hour": 10, "minute": 10}
